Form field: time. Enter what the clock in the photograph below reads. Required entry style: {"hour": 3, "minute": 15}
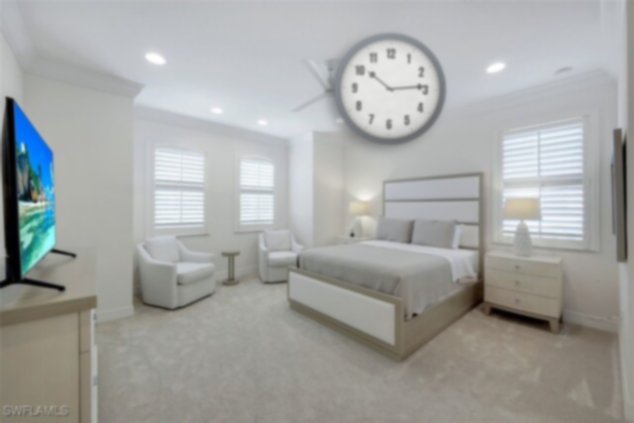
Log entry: {"hour": 10, "minute": 14}
